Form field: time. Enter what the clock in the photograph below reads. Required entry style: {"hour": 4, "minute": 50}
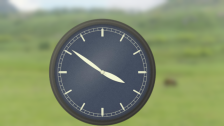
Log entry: {"hour": 3, "minute": 51}
